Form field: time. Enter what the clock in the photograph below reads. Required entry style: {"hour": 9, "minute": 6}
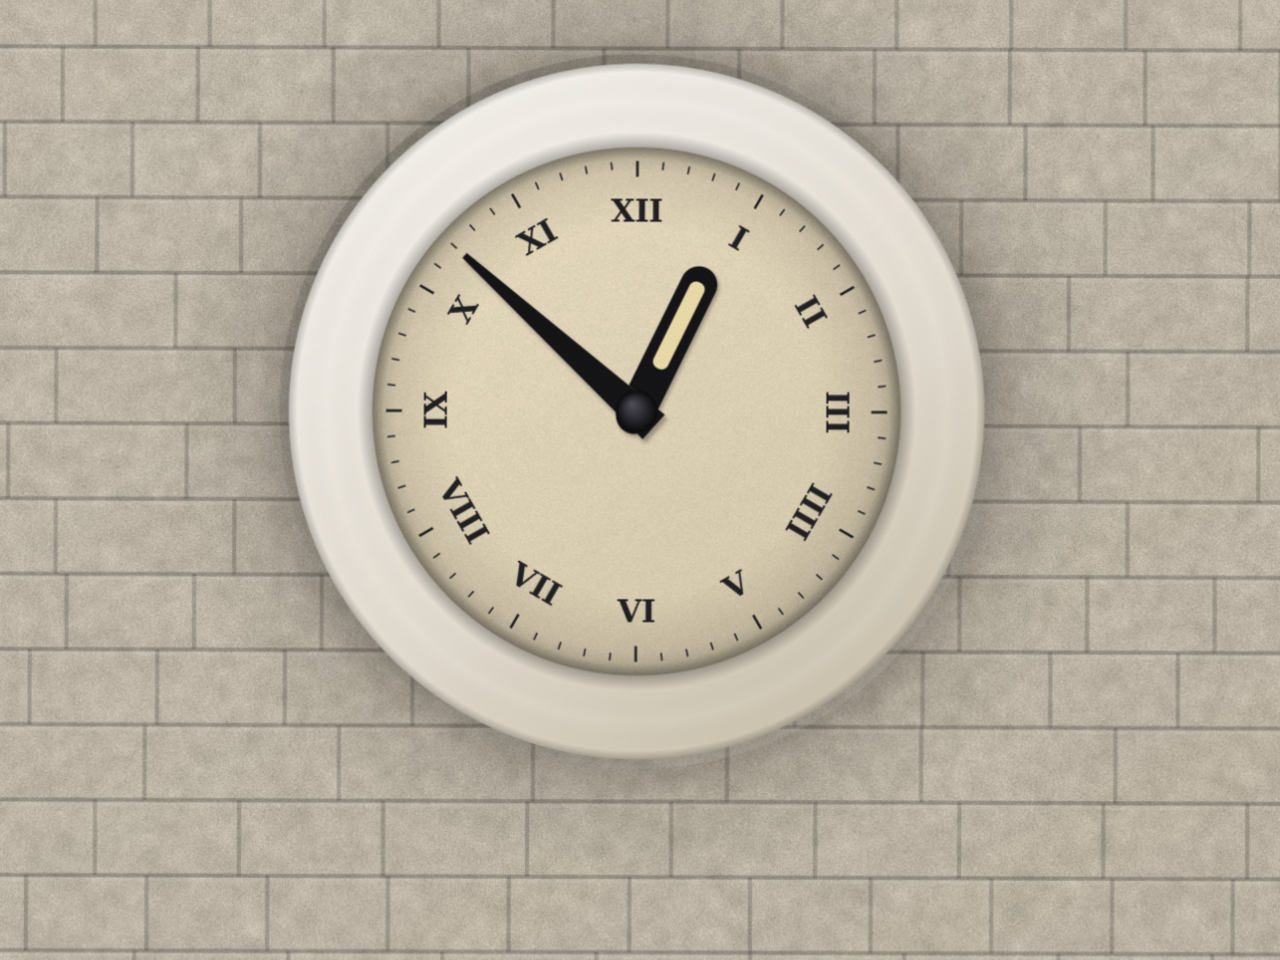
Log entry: {"hour": 12, "minute": 52}
